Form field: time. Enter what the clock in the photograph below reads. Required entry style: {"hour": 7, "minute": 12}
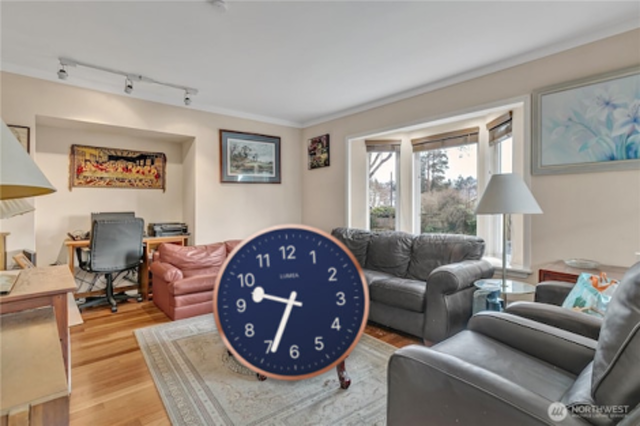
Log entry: {"hour": 9, "minute": 34}
